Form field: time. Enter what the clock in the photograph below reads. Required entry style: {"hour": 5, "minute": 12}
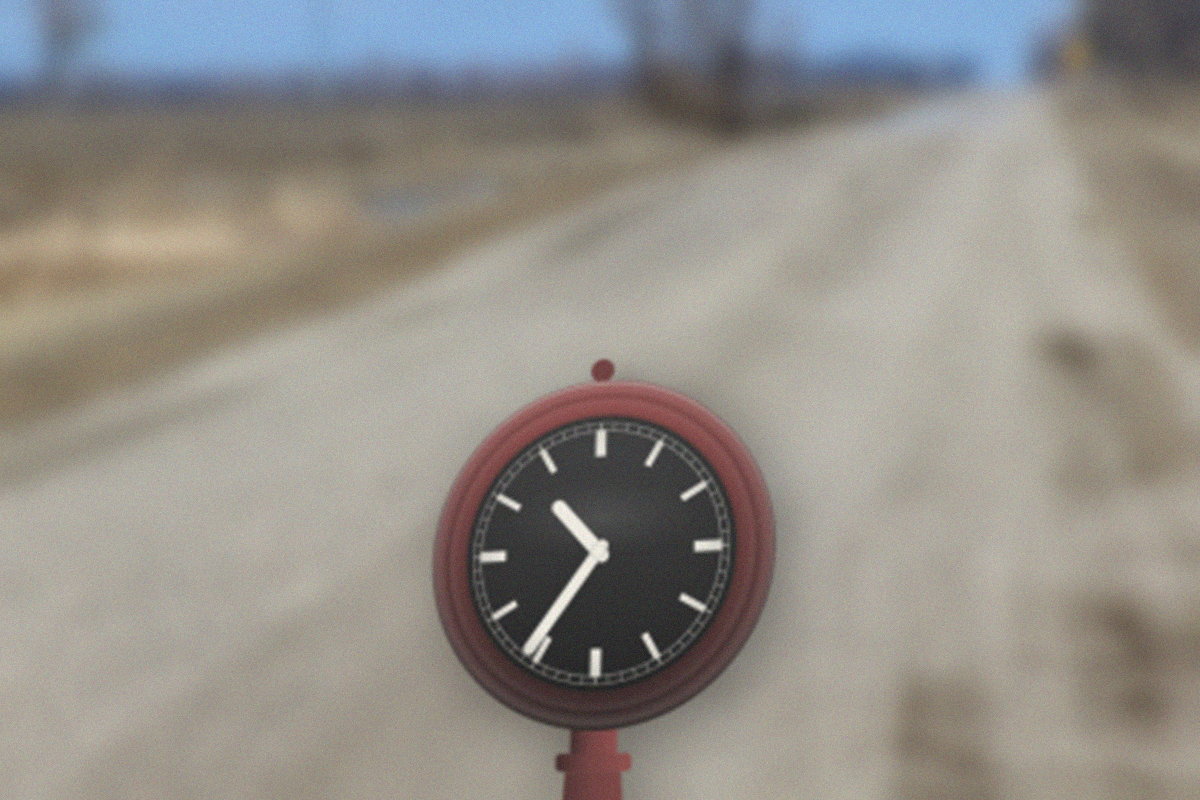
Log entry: {"hour": 10, "minute": 36}
